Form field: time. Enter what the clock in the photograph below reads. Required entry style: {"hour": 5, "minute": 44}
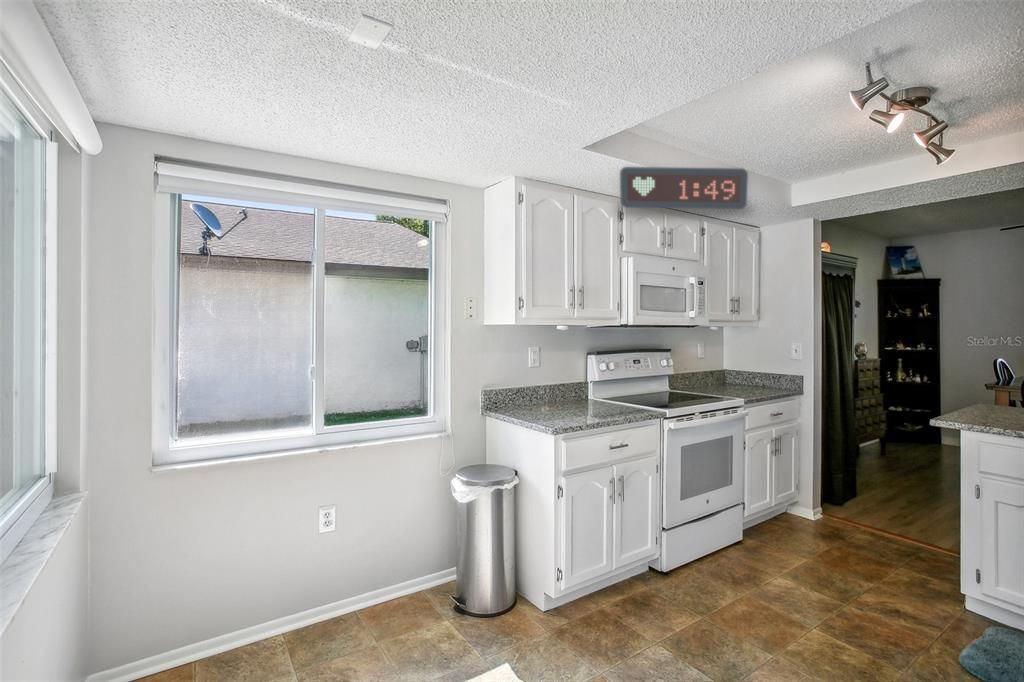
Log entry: {"hour": 1, "minute": 49}
